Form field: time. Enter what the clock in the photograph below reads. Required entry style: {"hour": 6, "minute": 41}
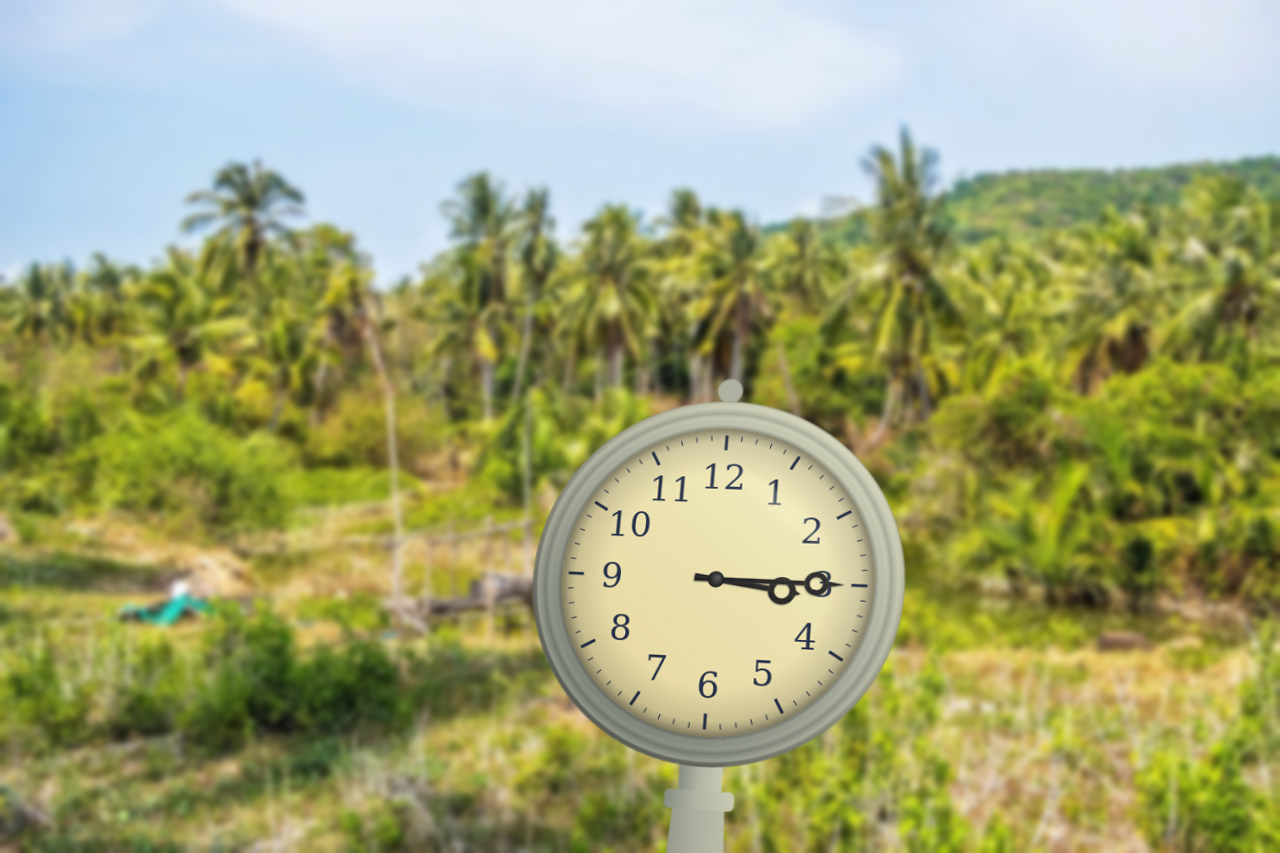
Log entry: {"hour": 3, "minute": 15}
